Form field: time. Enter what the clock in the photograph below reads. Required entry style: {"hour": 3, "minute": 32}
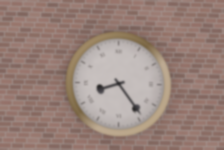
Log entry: {"hour": 8, "minute": 24}
